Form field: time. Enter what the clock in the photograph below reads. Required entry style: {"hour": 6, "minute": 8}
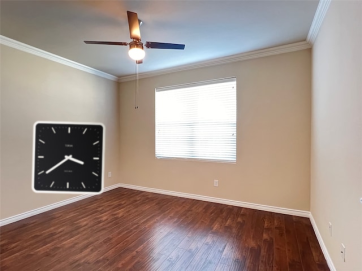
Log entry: {"hour": 3, "minute": 39}
